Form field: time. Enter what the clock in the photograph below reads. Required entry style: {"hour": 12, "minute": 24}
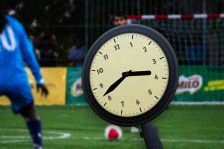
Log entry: {"hour": 3, "minute": 42}
